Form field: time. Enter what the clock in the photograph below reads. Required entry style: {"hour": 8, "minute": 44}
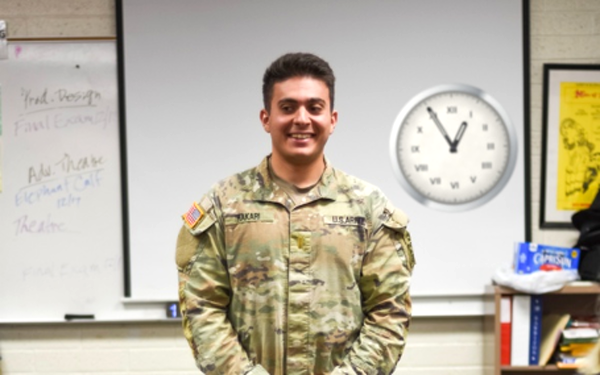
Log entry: {"hour": 12, "minute": 55}
